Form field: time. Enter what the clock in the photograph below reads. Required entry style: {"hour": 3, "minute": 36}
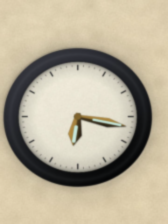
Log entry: {"hour": 6, "minute": 17}
